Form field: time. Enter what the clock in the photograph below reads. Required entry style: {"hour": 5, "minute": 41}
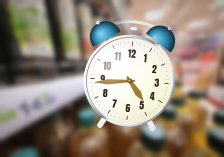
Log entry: {"hour": 4, "minute": 44}
